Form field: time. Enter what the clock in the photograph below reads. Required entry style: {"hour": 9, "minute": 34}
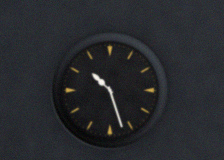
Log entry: {"hour": 10, "minute": 27}
